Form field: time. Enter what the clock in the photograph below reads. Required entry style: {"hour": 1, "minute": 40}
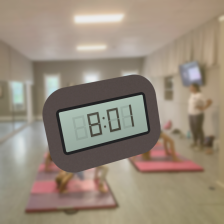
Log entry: {"hour": 8, "minute": 1}
